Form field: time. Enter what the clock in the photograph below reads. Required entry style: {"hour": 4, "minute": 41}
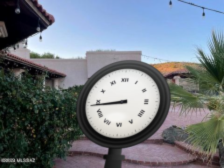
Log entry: {"hour": 8, "minute": 44}
